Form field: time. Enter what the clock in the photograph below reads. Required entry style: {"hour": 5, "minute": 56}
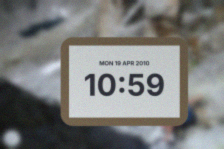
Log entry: {"hour": 10, "minute": 59}
